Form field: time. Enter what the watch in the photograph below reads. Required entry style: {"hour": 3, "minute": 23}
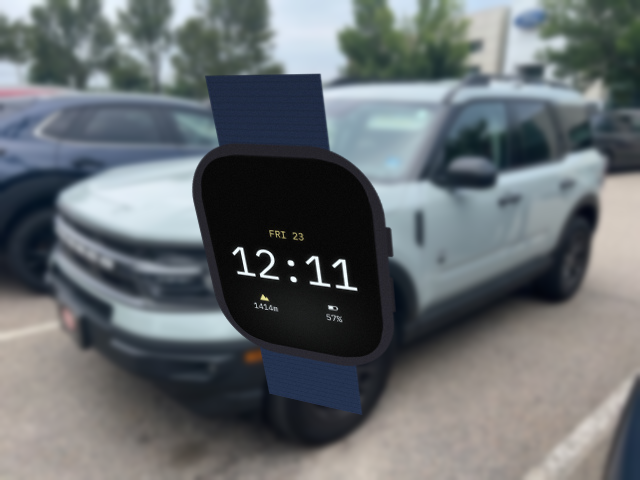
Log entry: {"hour": 12, "minute": 11}
